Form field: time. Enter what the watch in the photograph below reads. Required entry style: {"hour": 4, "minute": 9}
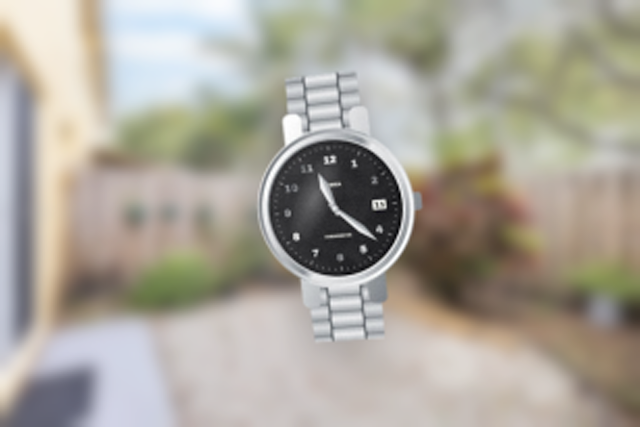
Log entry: {"hour": 11, "minute": 22}
